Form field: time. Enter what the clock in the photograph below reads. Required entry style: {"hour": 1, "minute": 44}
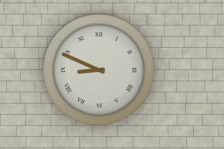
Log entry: {"hour": 8, "minute": 49}
